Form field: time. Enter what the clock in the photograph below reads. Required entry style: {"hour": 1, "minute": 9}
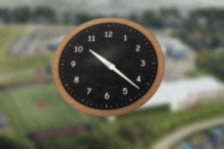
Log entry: {"hour": 10, "minute": 22}
